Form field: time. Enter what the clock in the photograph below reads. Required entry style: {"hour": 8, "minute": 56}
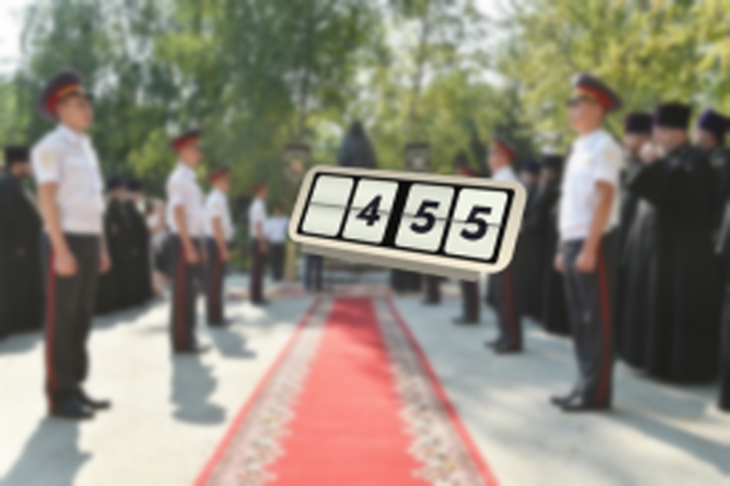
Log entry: {"hour": 4, "minute": 55}
